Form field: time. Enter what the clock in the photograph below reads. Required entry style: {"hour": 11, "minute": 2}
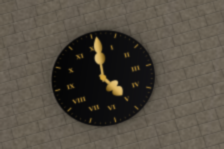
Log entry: {"hour": 5, "minute": 1}
